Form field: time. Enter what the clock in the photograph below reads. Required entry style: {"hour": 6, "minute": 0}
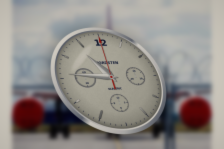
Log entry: {"hour": 10, "minute": 46}
